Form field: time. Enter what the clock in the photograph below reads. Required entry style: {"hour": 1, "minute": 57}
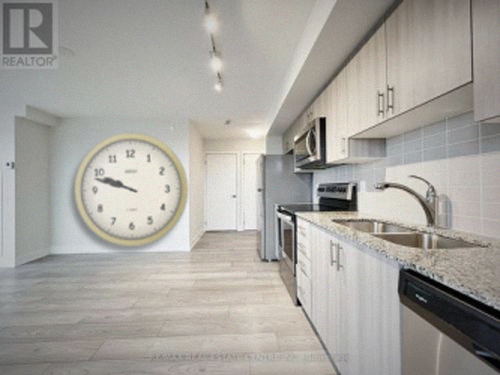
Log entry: {"hour": 9, "minute": 48}
